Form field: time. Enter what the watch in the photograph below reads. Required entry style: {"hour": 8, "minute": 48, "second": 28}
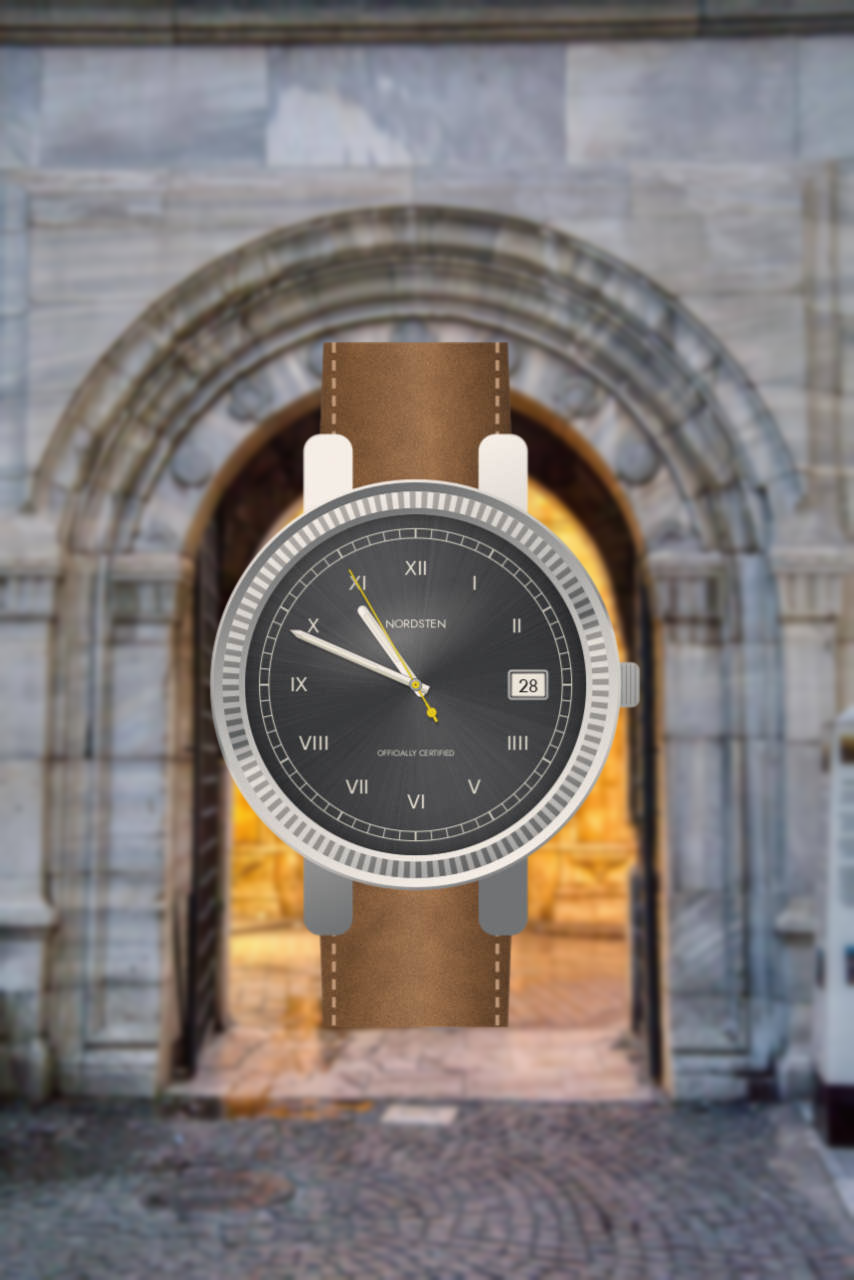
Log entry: {"hour": 10, "minute": 48, "second": 55}
